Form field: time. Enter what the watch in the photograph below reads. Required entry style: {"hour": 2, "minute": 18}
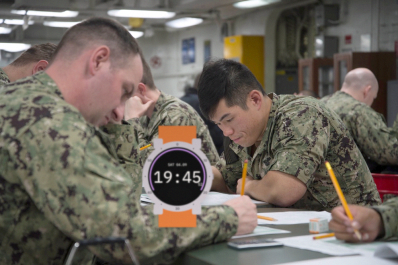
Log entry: {"hour": 19, "minute": 45}
